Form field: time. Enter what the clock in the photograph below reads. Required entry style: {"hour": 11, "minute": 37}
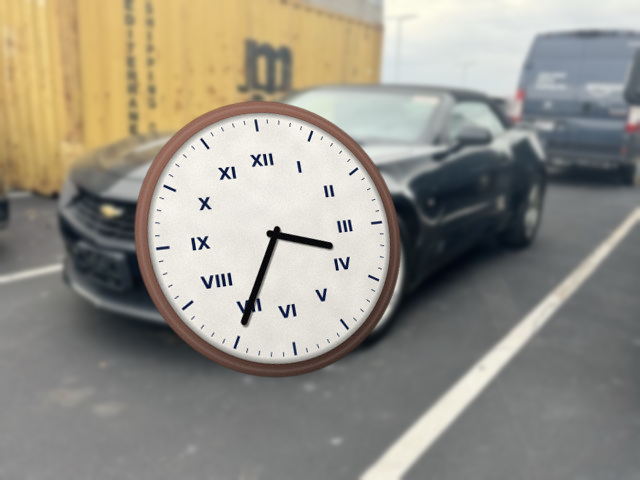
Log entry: {"hour": 3, "minute": 35}
